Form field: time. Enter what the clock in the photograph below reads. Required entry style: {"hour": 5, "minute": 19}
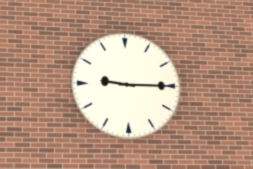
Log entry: {"hour": 9, "minute": 15}
